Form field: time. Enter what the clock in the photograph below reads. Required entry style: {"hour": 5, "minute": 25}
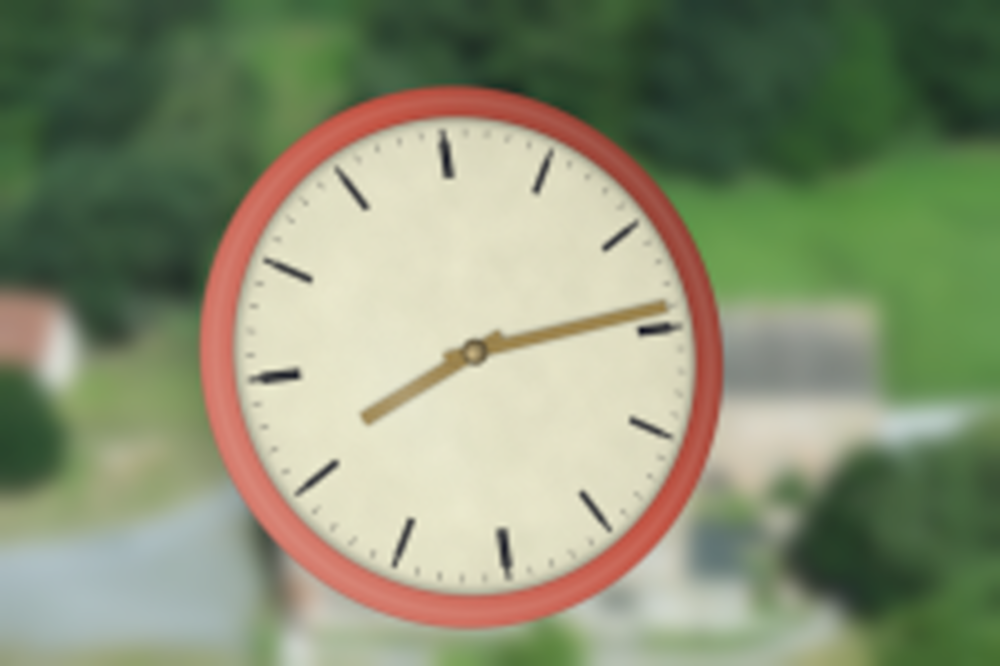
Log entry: {"hour": 8, "minute": 14}
